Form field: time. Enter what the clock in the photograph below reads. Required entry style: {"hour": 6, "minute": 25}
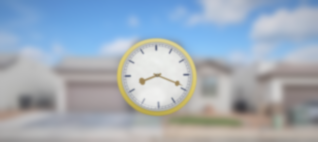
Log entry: {"hour": 8, "minute": 19}
